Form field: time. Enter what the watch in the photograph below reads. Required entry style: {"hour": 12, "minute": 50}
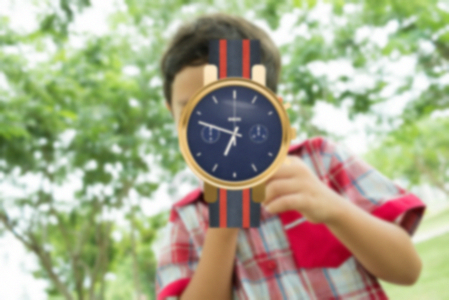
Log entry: {"hour": 6, "minute": 48}
